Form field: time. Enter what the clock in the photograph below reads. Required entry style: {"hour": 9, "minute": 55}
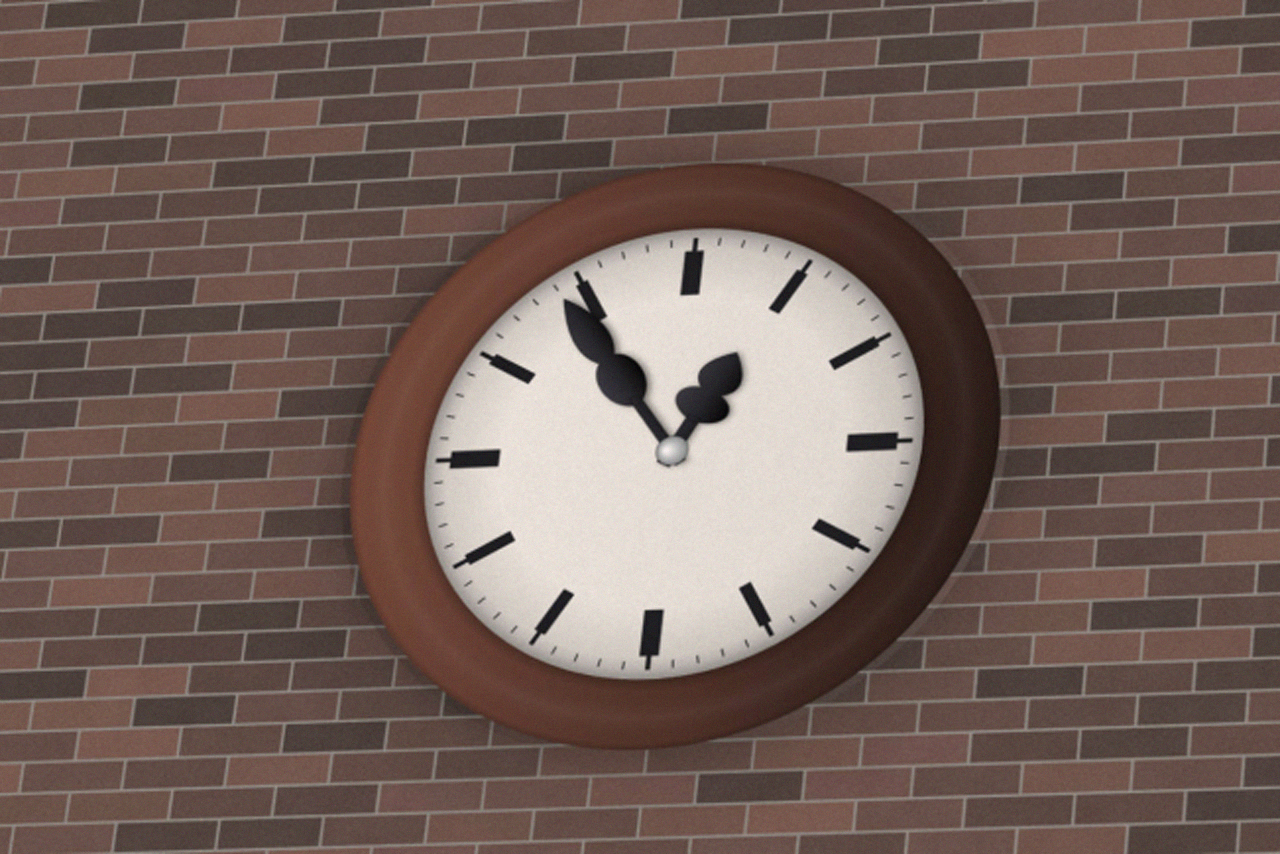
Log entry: {"hour": 12, "minute": 54}
